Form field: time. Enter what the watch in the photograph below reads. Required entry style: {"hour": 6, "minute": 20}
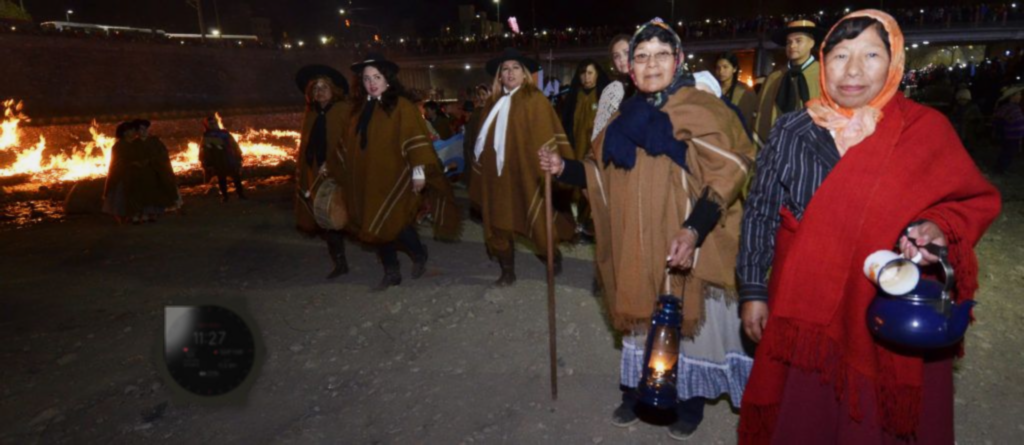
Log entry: {"hour": 11, "minute": 27}
